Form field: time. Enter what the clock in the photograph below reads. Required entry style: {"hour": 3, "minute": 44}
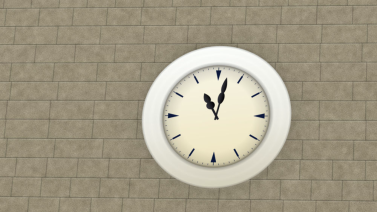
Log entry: {"hour": 11, "minute": 2}
